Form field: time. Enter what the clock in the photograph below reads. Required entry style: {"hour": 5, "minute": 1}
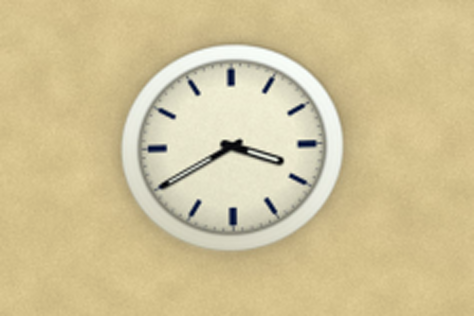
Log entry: {"hour": 3, "minute": 40}
